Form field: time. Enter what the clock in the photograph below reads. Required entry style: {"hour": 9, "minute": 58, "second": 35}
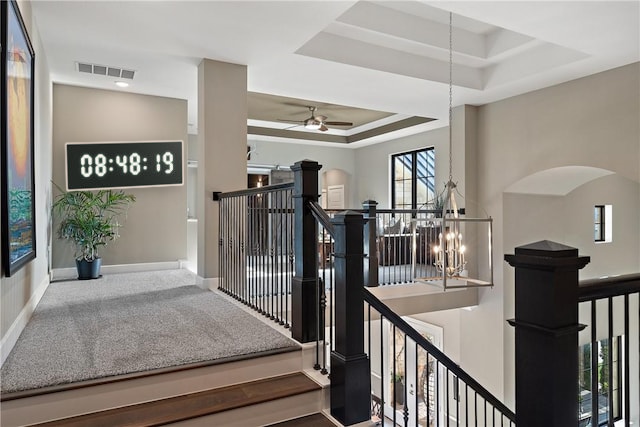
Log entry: {"hour": 8, "minute": 48, "second": 19}
